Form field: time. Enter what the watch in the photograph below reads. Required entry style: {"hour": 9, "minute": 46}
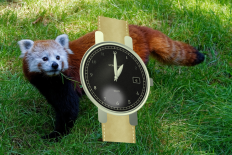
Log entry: {"hour": 1, "minute": 0}
